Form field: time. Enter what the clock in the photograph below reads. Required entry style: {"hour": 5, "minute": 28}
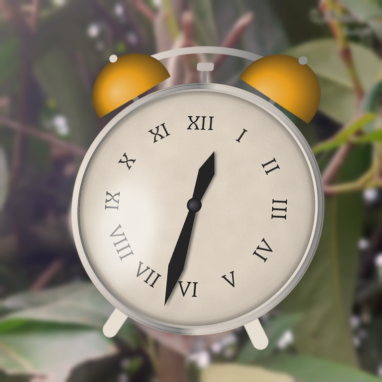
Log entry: {"hour": 12, "minute": 32}
